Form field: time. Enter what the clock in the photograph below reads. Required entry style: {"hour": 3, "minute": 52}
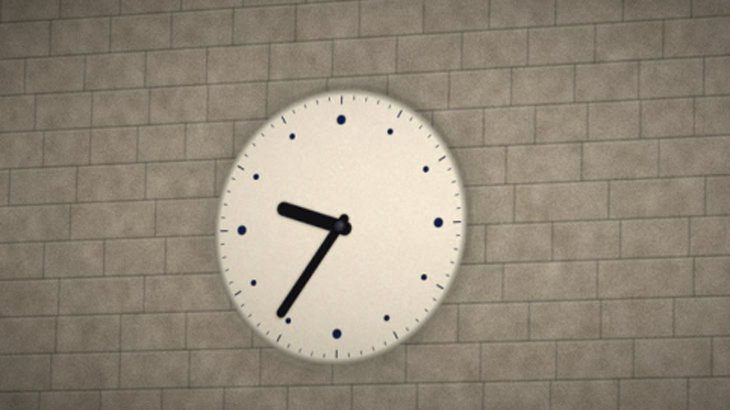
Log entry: {"hour": 9, "minute": 36}
